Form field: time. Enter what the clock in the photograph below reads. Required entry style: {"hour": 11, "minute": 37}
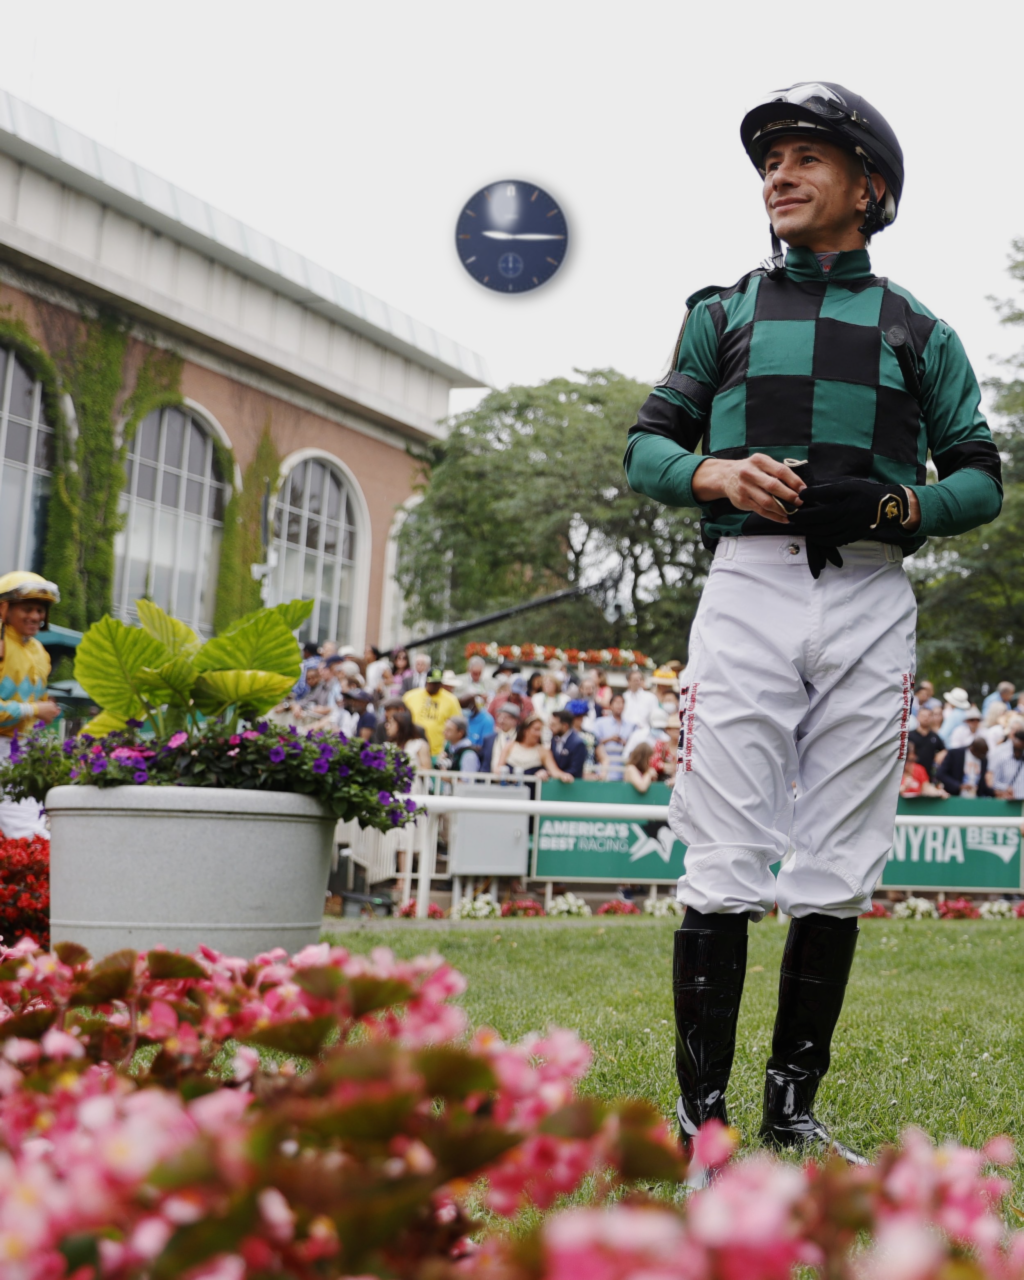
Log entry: {"hour": 9, "minute": 15}
